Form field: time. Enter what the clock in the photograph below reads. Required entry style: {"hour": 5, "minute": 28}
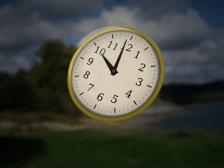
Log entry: {"hour": 9, "minute": 59}
